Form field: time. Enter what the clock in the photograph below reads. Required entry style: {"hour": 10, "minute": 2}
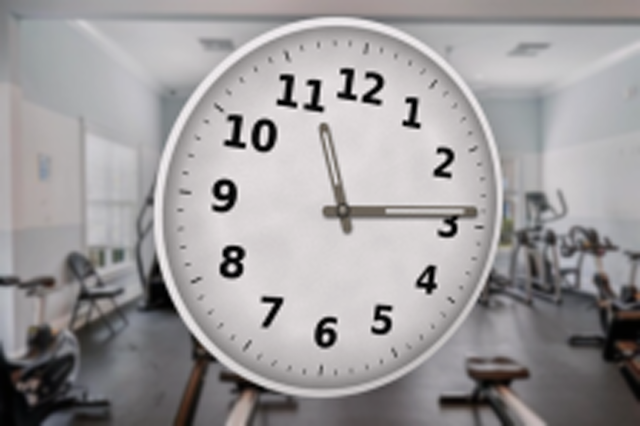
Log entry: {"hour": 11, "minute": 14}
